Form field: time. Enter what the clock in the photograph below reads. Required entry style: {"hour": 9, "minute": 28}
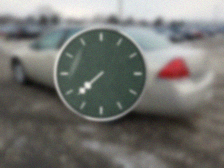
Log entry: {"hour": 7, "minute": 38}
